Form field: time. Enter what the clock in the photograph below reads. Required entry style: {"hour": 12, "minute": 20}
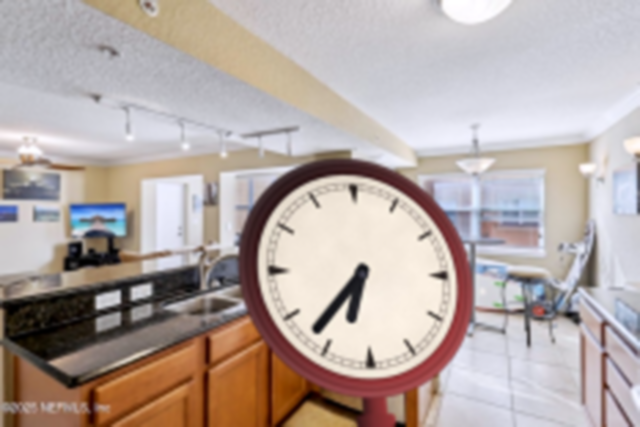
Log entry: {"hour": 6, "minute": 37}
